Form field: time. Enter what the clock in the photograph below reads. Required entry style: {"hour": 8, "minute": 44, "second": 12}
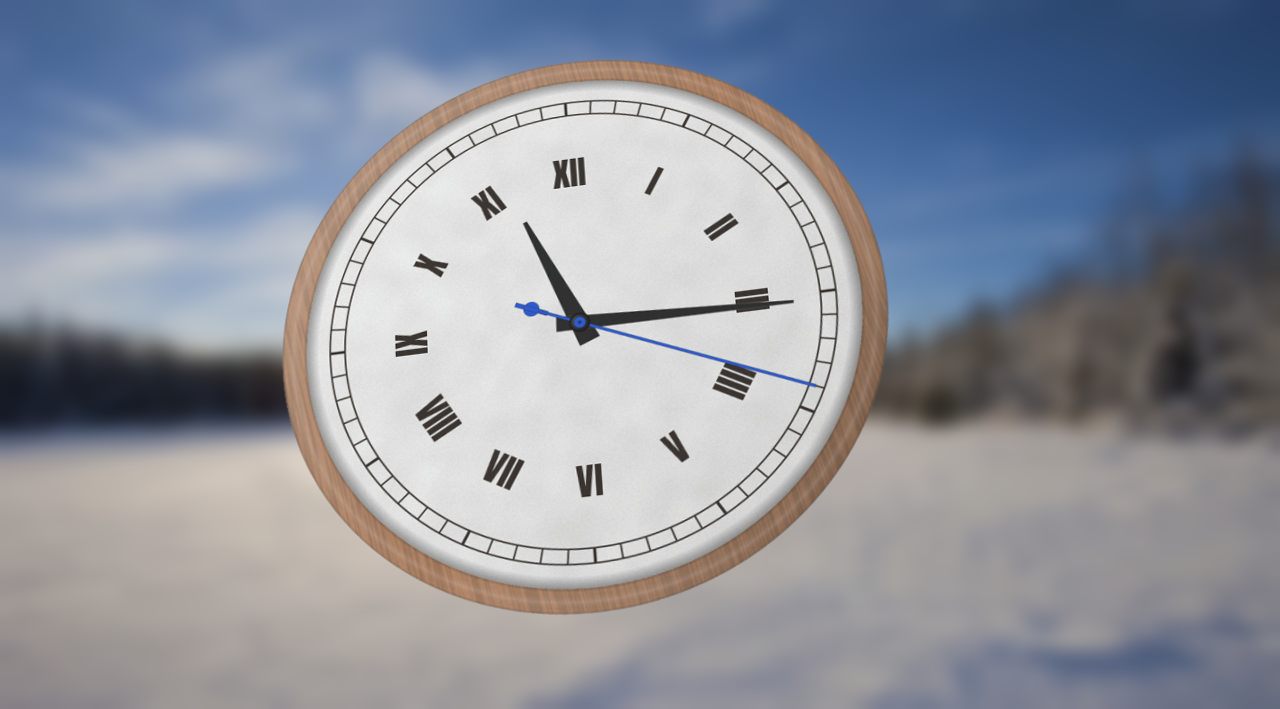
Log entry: {"hour": 11, "minute": 15, "second": 19}
